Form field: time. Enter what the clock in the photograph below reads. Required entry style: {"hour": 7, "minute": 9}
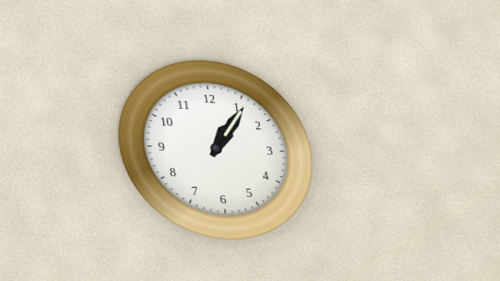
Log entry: {"hour": 1, "minute": 6}
